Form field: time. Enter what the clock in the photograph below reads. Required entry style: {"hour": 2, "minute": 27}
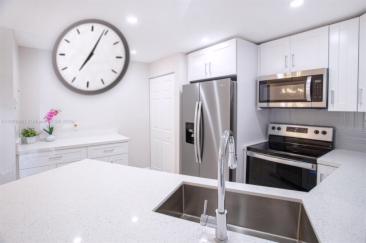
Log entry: {"hour": 7, "minute": 4}
